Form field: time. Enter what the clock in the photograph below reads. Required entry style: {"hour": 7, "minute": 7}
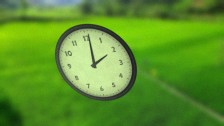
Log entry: {"hour": 2, "minute": 1}
